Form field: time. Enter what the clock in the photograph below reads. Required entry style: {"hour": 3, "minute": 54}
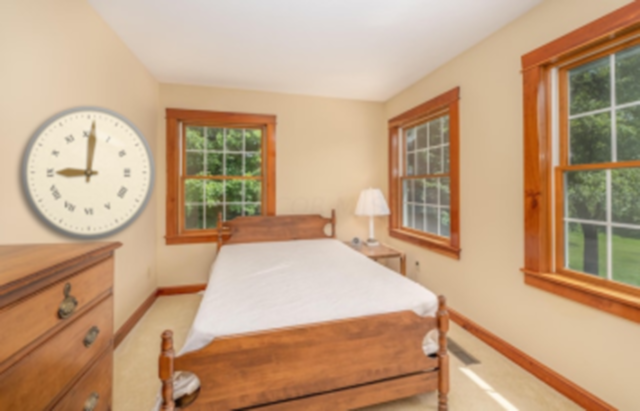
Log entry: {"hour": 9, "minute": 1}
